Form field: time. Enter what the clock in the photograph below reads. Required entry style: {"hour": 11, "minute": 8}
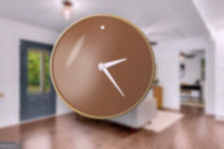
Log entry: {"hour": 2, "minute": 24}
